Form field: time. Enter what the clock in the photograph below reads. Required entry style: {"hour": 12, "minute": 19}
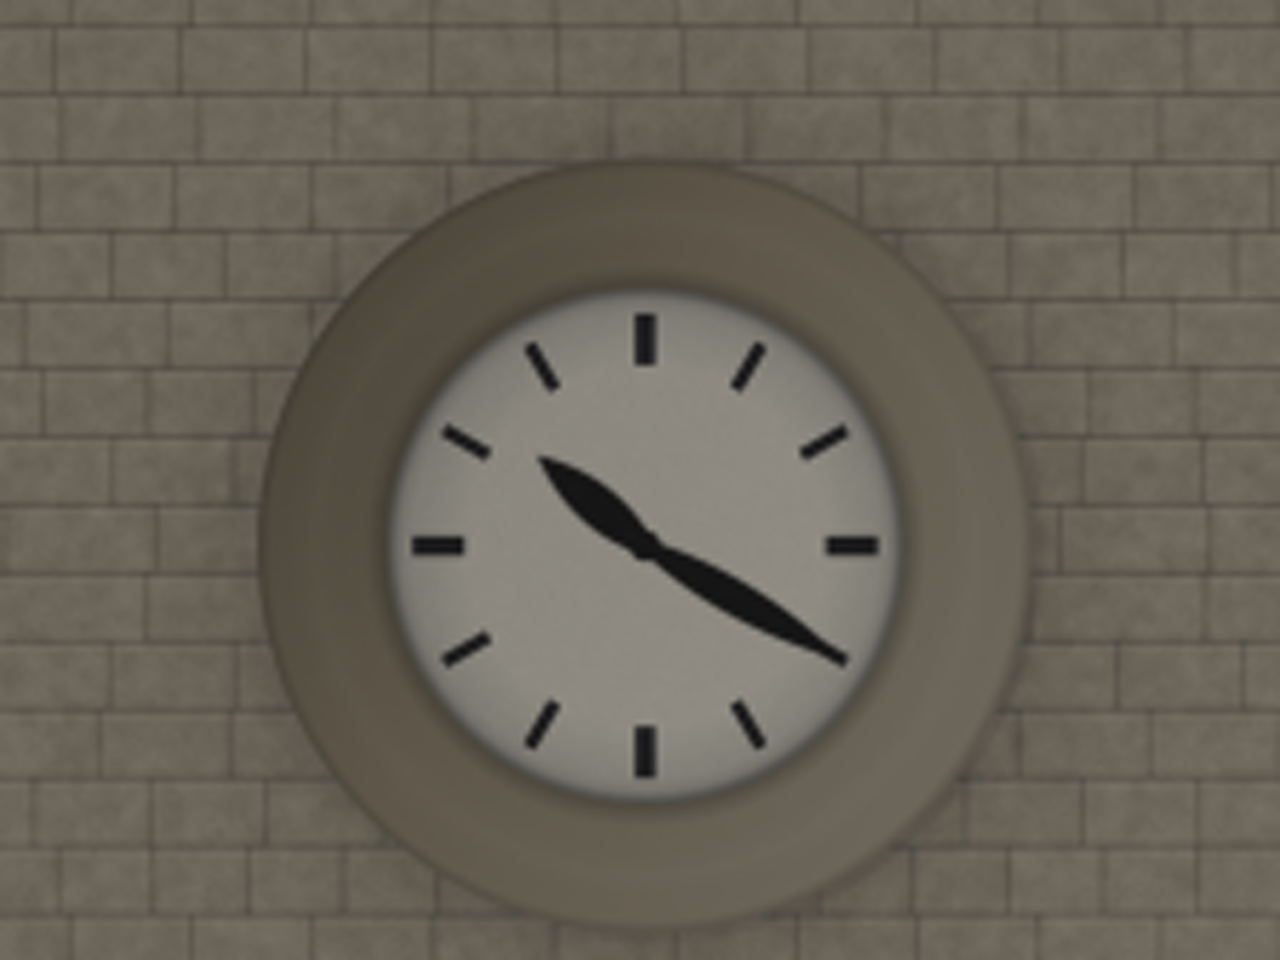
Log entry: {"hour": 10, "minute": 20}
